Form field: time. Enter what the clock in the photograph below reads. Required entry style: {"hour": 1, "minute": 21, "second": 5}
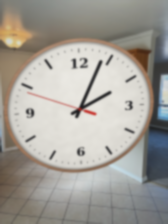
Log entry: {"hour": 2, "minute": 3, "second": 49}
